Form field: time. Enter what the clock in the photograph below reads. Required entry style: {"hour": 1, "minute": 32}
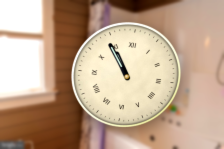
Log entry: {"hour": 10, "minute": 54}
